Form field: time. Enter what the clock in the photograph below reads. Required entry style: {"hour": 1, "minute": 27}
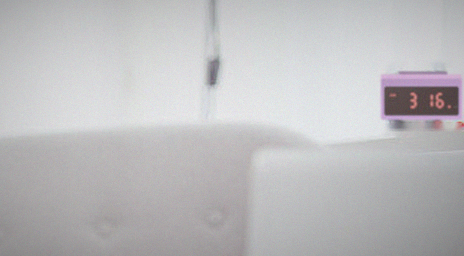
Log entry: {"hour": 3, "minute": 16}
